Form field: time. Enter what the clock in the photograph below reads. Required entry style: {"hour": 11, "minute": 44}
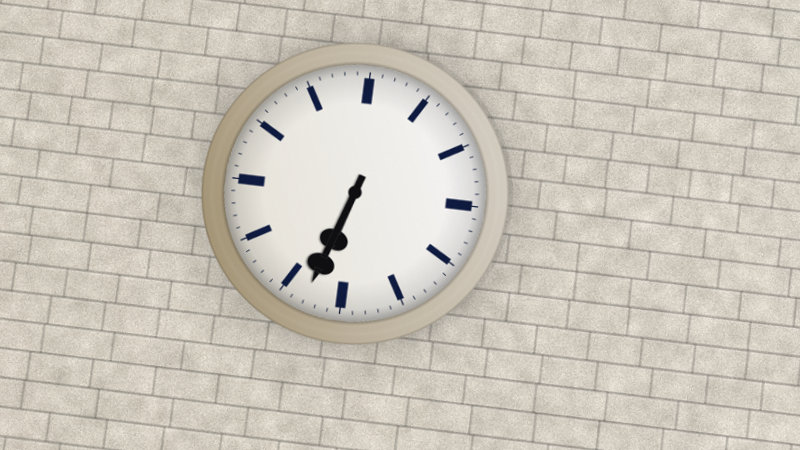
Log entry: {"hour": 6, "minute": 33}
